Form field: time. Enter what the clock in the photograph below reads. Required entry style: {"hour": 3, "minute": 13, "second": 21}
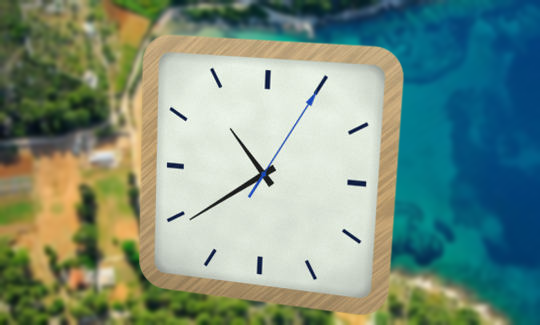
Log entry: {"hour": 10, "minute": 39, "second": 5}
